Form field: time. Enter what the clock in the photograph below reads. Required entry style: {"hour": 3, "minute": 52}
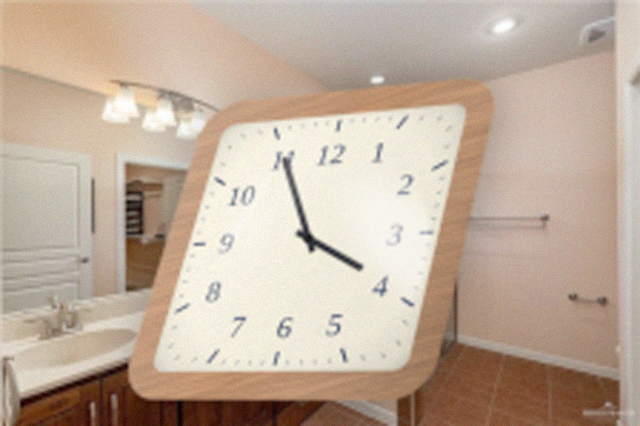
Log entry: {"hour": 3, "minute": 55}
